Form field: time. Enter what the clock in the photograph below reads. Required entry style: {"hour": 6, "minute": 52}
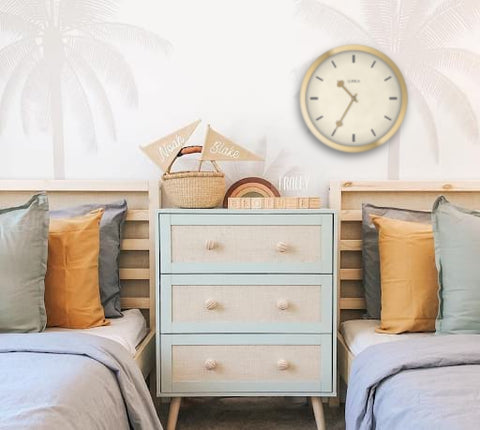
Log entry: {"hour": 10, "minute": 35}
